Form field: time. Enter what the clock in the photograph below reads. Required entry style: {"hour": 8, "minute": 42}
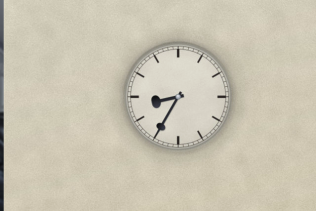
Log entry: {"hour": 8, "minute": 35}
